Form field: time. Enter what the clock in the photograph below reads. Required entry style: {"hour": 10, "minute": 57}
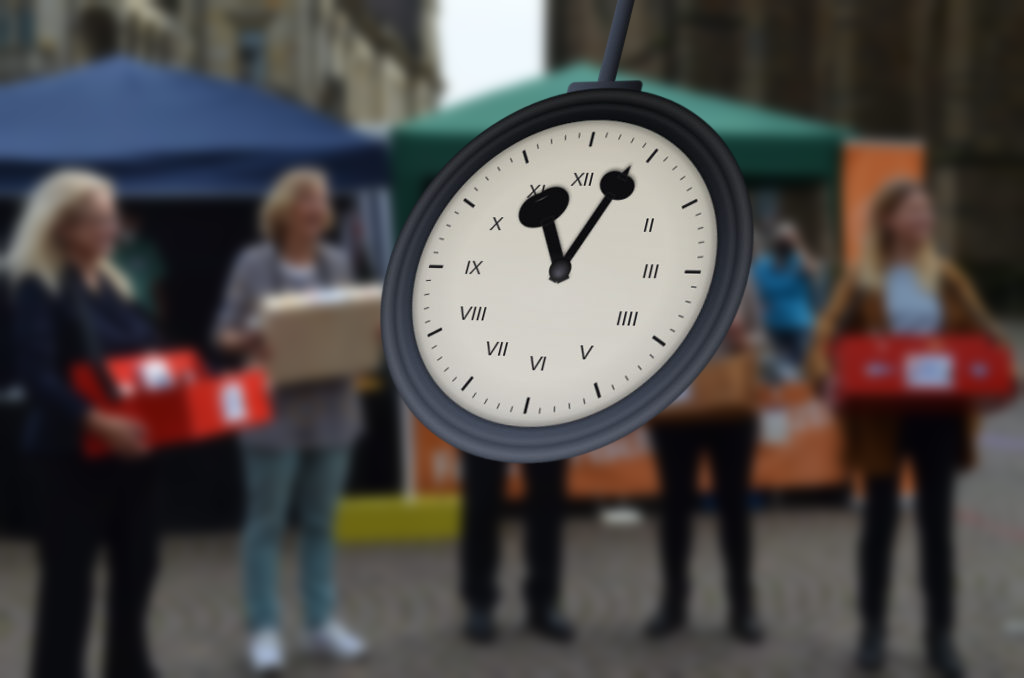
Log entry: {"hour": 11, "minute": 4}
